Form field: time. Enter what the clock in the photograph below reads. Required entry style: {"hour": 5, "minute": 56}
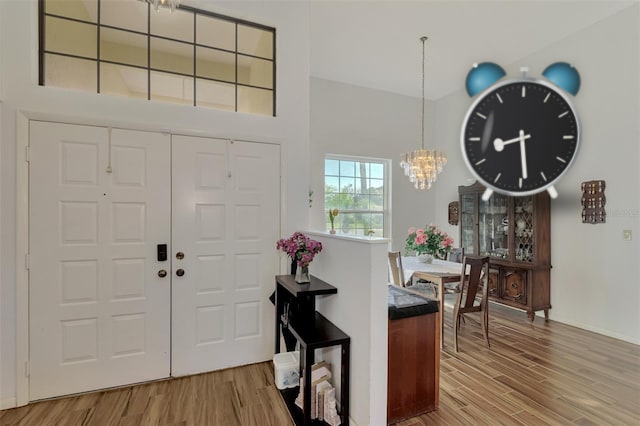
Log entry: {"hour": 8, "minute": 29}
